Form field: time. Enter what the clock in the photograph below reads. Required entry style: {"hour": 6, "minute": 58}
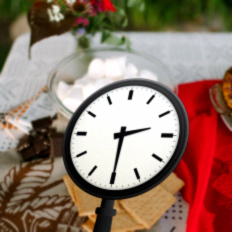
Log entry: {"hour": 2, "minute": 30}
